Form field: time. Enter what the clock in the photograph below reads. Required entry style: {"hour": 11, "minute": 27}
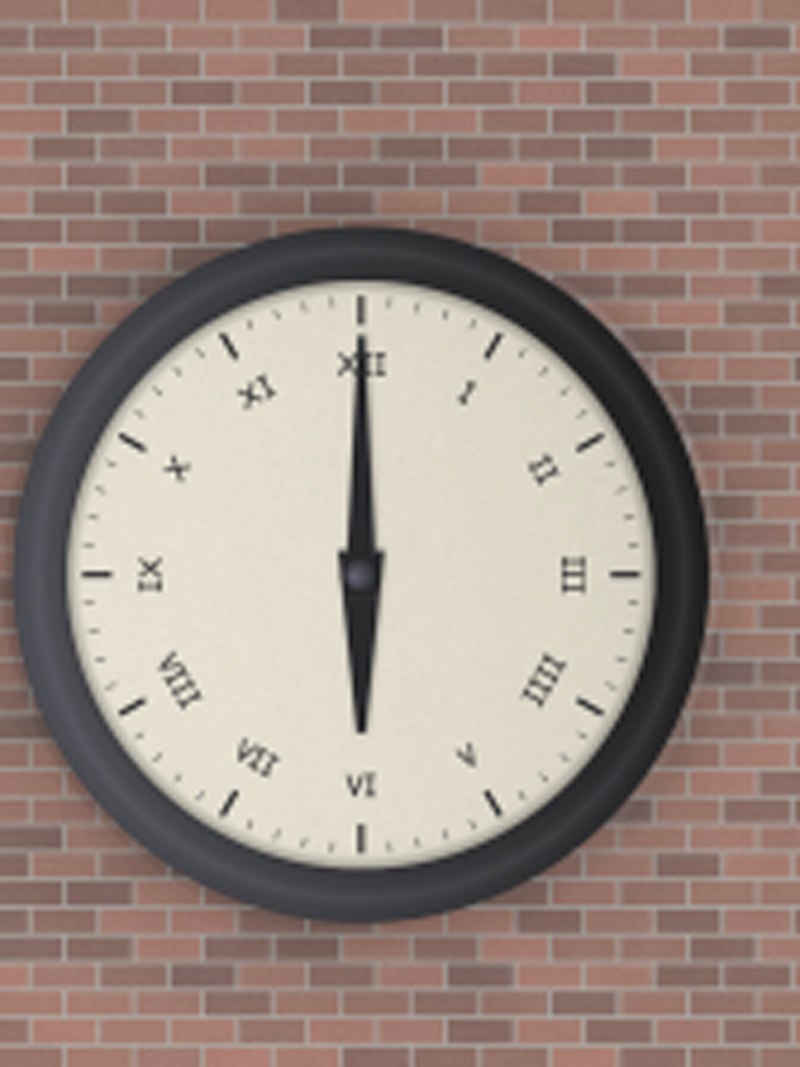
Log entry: {"hour": 6, "minute": 0}
